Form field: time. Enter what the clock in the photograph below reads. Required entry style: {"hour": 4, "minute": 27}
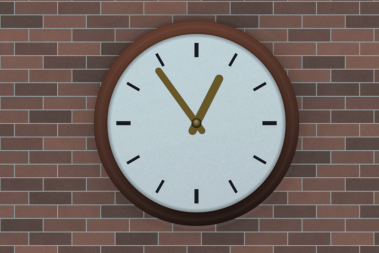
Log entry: {"hour": 12, "minute": 54}
